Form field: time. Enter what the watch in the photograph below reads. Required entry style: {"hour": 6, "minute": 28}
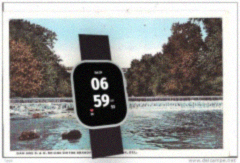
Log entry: {"hour": 6, "minute": 59}
